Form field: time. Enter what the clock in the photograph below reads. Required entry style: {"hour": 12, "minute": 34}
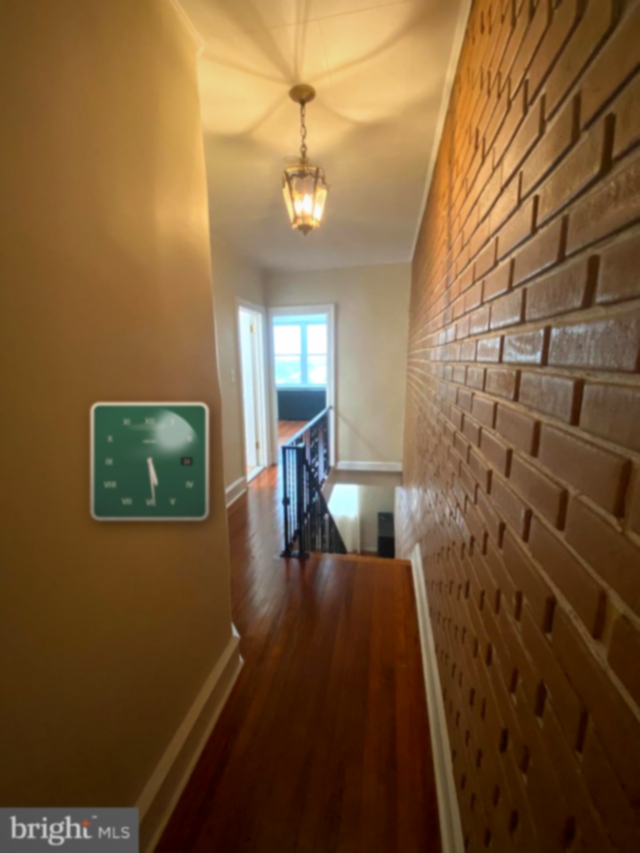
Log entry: {"hour": 5, "minute": 29}
